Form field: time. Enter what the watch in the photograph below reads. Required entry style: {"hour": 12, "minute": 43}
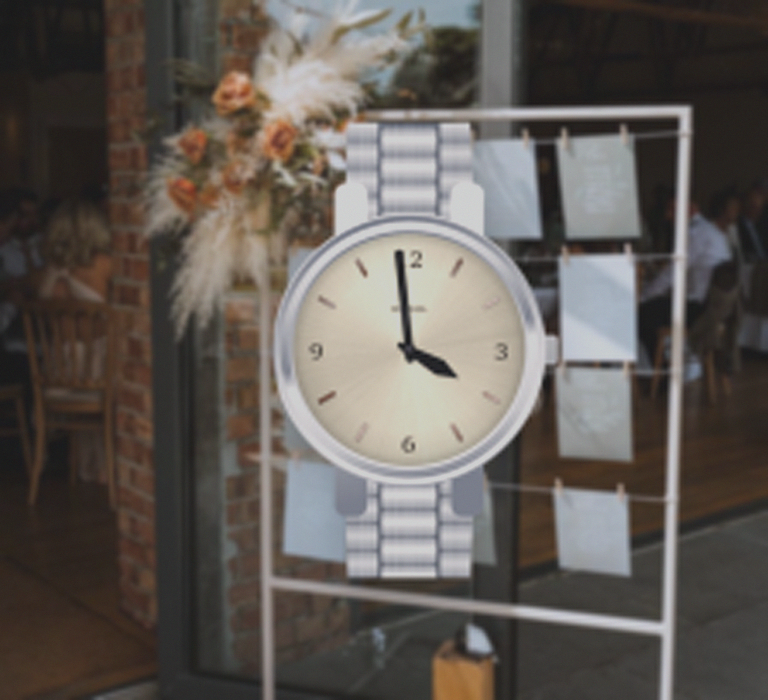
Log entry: {"hour": 3, "minute": 59}
